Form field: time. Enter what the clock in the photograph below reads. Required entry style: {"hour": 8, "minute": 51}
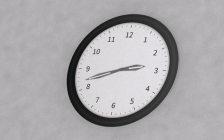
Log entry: {"hour": 2, "minute": 42}
